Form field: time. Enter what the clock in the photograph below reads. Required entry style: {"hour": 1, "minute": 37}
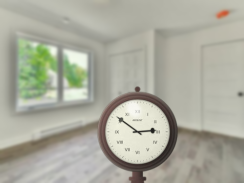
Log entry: {"hour": 2, "minute": 51}
